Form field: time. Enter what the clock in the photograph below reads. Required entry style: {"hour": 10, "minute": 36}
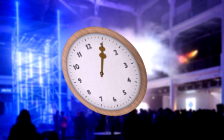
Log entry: {"hour": 1, "minute": 5}
